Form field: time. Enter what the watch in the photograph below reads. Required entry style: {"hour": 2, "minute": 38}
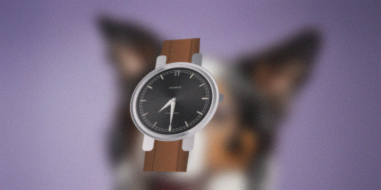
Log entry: {"hour": 7, "minute": 30}
